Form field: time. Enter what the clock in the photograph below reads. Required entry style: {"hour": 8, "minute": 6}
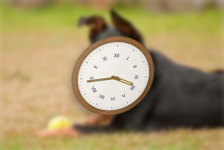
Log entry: {"hour": 3, "minute": 44}
